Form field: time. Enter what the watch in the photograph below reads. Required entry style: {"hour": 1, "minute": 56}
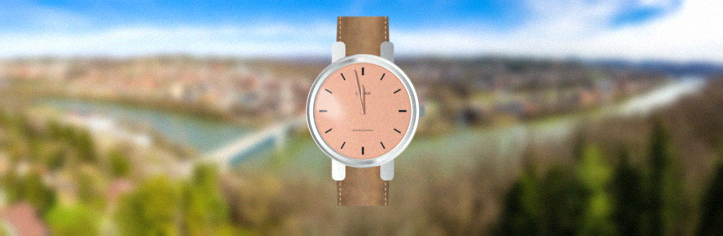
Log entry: {"hour": 11, "minute": 58}
